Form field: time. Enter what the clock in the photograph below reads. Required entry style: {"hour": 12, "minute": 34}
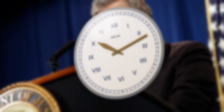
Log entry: {"hour": 10, "minute": 12}
